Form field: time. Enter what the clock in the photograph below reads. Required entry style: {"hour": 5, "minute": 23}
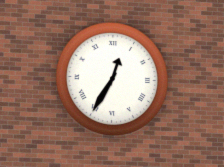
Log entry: {"hour": 12, "minute": 35}
